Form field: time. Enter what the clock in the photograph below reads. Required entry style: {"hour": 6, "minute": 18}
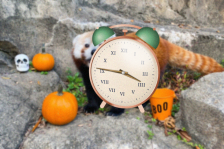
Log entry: {"hour": 3, "minute": 46}
